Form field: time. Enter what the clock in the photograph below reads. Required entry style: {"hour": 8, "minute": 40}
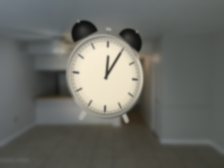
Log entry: {"hour": 12, "minute": 5}
